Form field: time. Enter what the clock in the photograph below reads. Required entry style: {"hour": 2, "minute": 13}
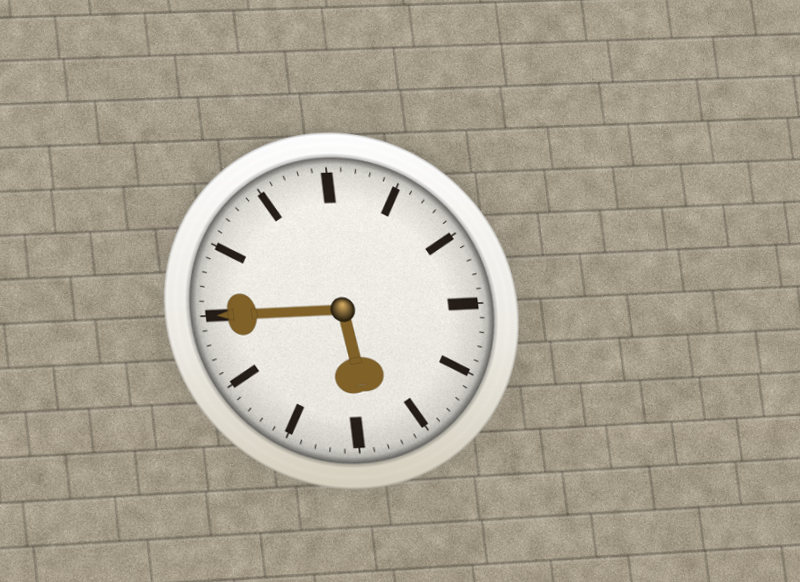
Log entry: {"hour": 5, "minute": 45}
